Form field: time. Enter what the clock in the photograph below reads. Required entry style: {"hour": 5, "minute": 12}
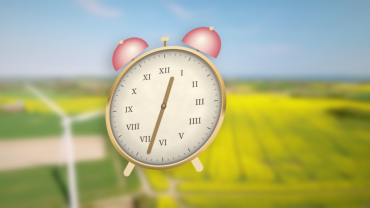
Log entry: {"hour": 12, "minute": 33}
